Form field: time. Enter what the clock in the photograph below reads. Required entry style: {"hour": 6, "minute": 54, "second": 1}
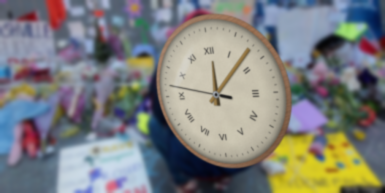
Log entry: {"hour": 12, "minute": 7, "second": 47}
